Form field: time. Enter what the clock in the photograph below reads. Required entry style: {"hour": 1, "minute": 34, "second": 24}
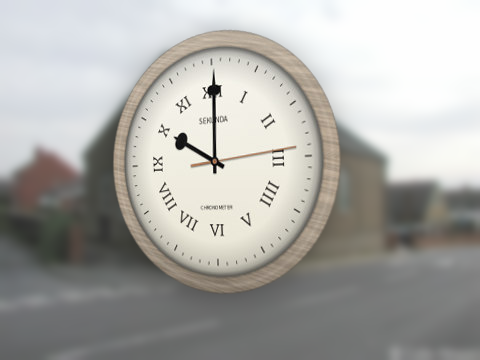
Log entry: {"hour": 10, "minute": 0, "second": 14}
